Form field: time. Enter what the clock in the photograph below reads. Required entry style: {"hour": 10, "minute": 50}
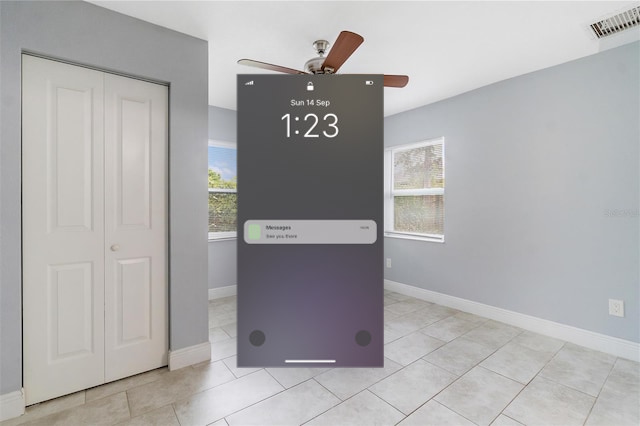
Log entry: {"hour": 1, "minute": 23}
